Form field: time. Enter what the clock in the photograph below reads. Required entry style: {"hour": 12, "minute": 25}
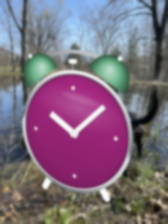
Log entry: {"hour": 10, "minute": 8}
